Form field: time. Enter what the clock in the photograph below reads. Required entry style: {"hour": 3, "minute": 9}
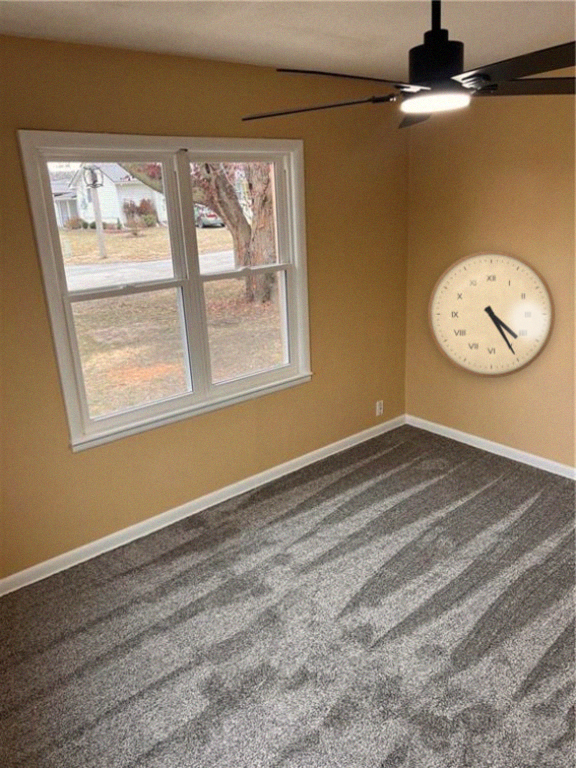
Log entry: {"hour": 4, "minute": 25}
